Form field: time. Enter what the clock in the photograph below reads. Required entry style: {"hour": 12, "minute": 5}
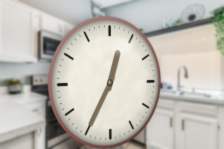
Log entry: {"hour": 12, "minute": 35}
